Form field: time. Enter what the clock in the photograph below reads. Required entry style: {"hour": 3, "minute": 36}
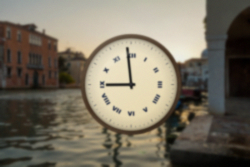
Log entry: {"hour": 8, "minute": 59}
